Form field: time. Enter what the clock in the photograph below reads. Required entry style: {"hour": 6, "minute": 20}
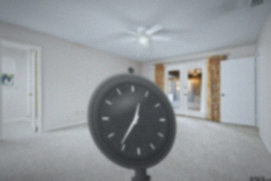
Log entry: {"hour": 12, "minute": 36}
